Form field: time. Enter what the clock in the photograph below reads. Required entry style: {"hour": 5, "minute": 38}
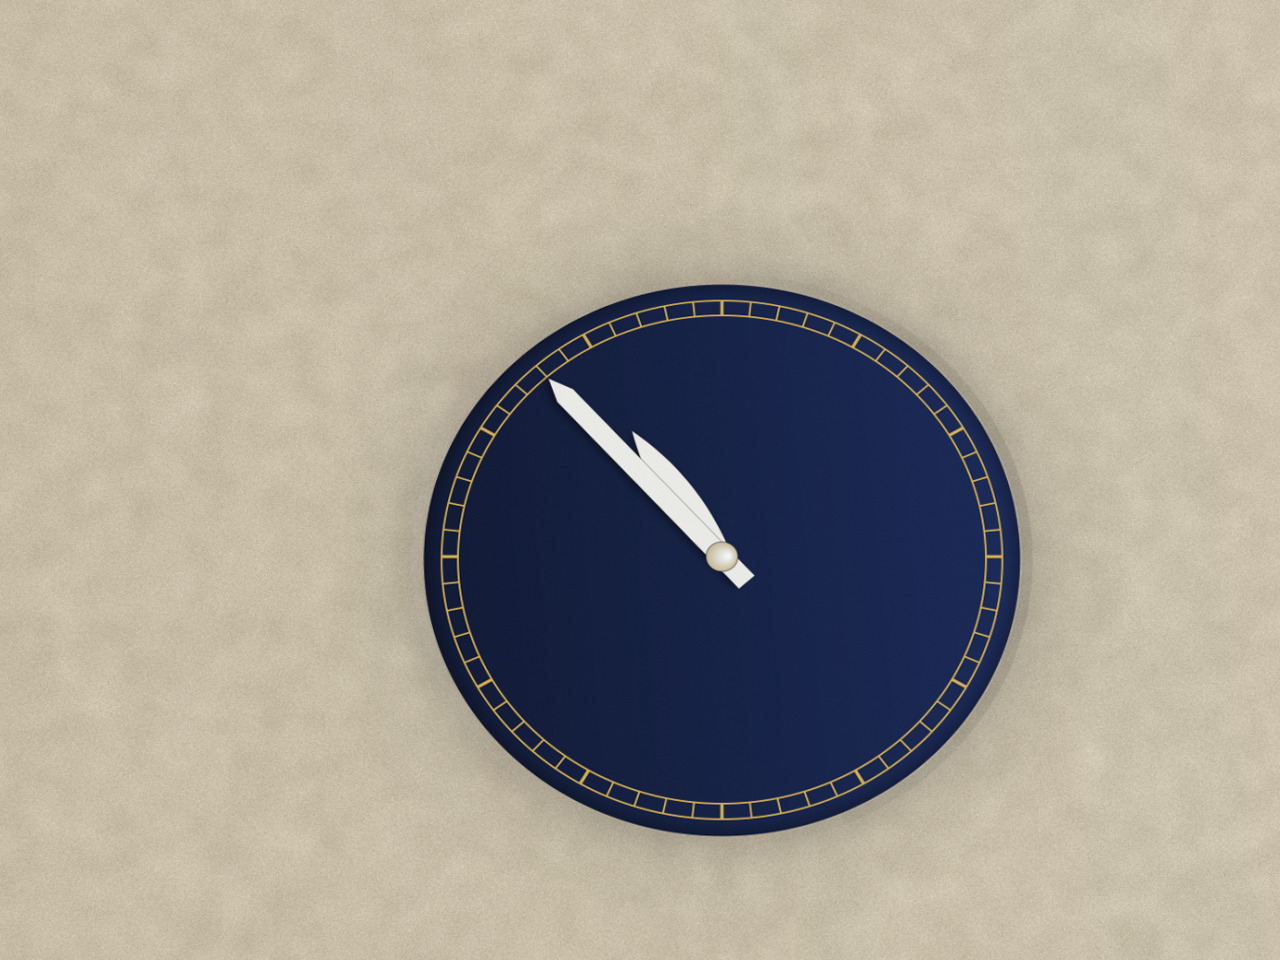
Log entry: {"hour": 10, "minute": 53}
